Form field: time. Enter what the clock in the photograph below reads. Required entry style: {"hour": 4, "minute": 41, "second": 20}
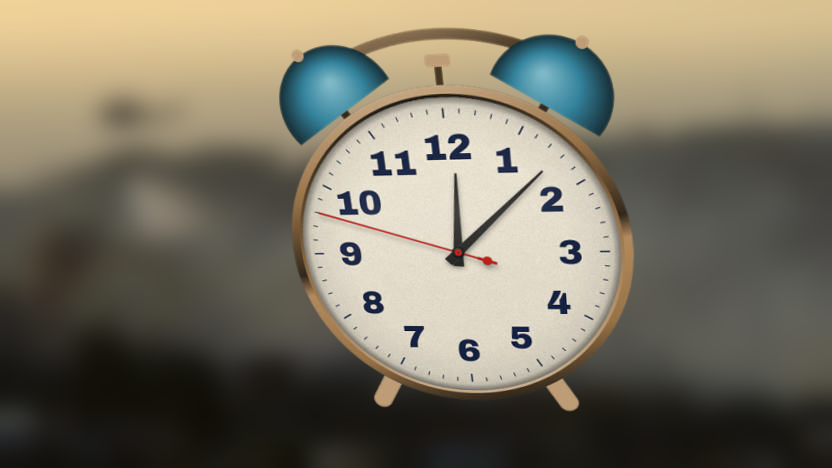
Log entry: {"hour": 12, "minute": 7, "second": 48}
